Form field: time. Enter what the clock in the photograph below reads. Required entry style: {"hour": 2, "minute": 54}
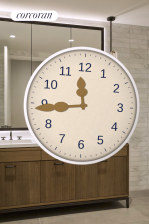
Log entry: {"hour": 11, "minute": 44}
